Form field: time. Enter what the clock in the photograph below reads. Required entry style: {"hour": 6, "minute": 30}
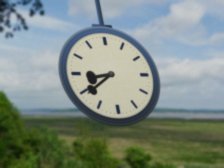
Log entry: {"hour": 8, "minute": 39}
